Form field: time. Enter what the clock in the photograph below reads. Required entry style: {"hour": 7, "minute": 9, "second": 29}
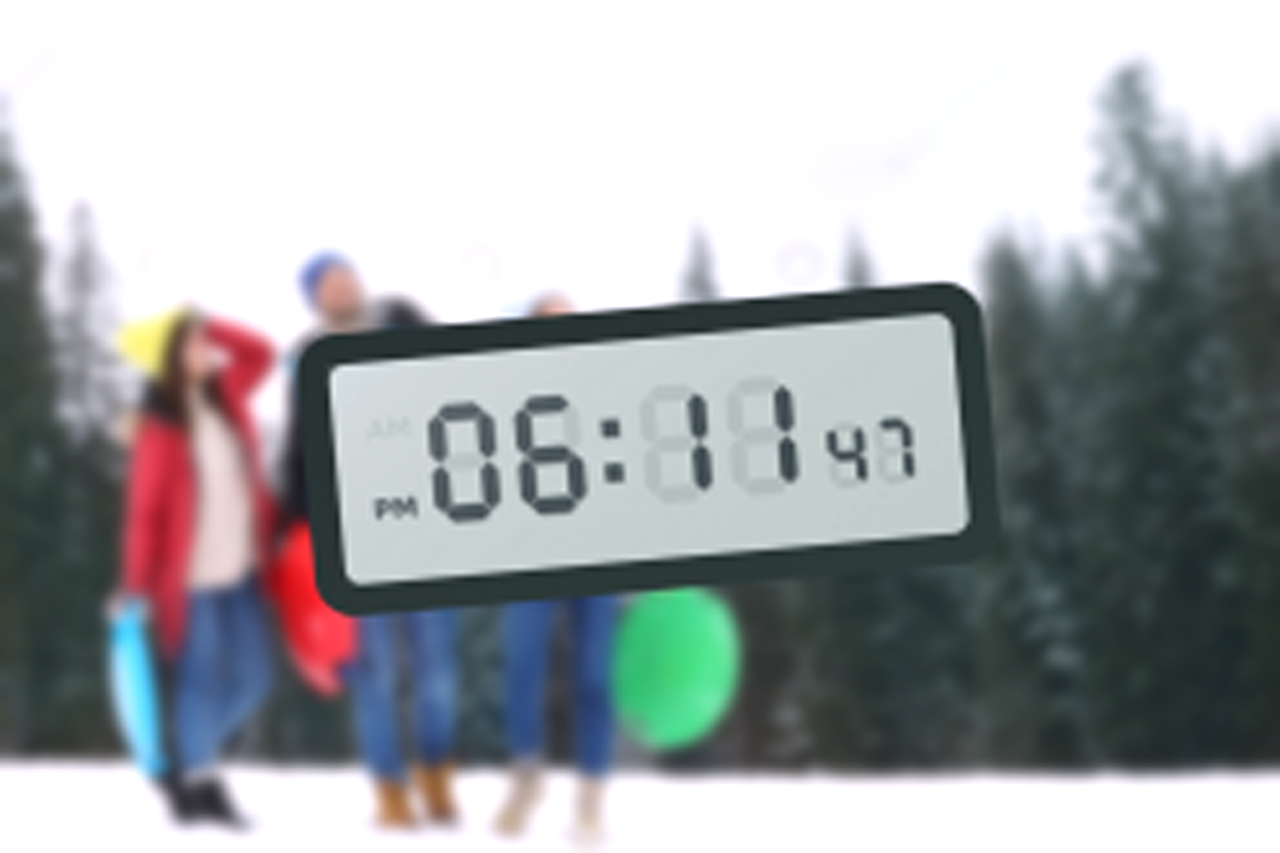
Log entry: {"hour": 6, "minute": 11, "second": 47}
